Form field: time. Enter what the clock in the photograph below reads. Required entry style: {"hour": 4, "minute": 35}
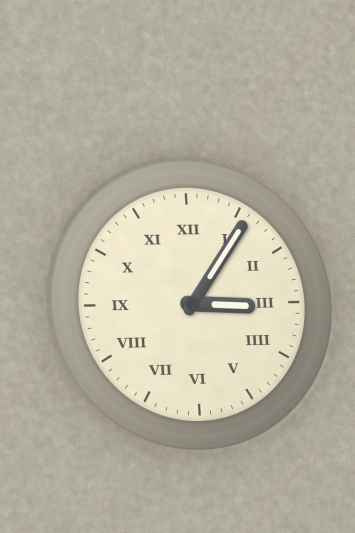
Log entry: {"hour": 3, "minute": 6}
